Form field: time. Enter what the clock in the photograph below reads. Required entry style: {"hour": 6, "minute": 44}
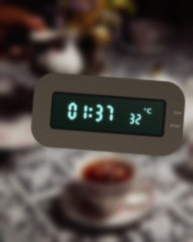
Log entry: {"hour": 1, "minute": 37}
